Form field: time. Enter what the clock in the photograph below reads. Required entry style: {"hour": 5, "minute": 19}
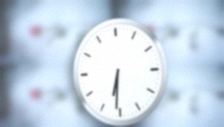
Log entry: {"hour": 6, "minute": 31}
